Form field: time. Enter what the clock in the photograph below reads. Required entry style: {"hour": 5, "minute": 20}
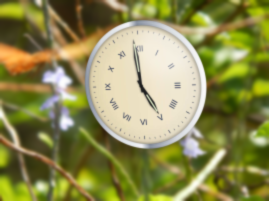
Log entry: {"hour": 4, "minute": 59}
